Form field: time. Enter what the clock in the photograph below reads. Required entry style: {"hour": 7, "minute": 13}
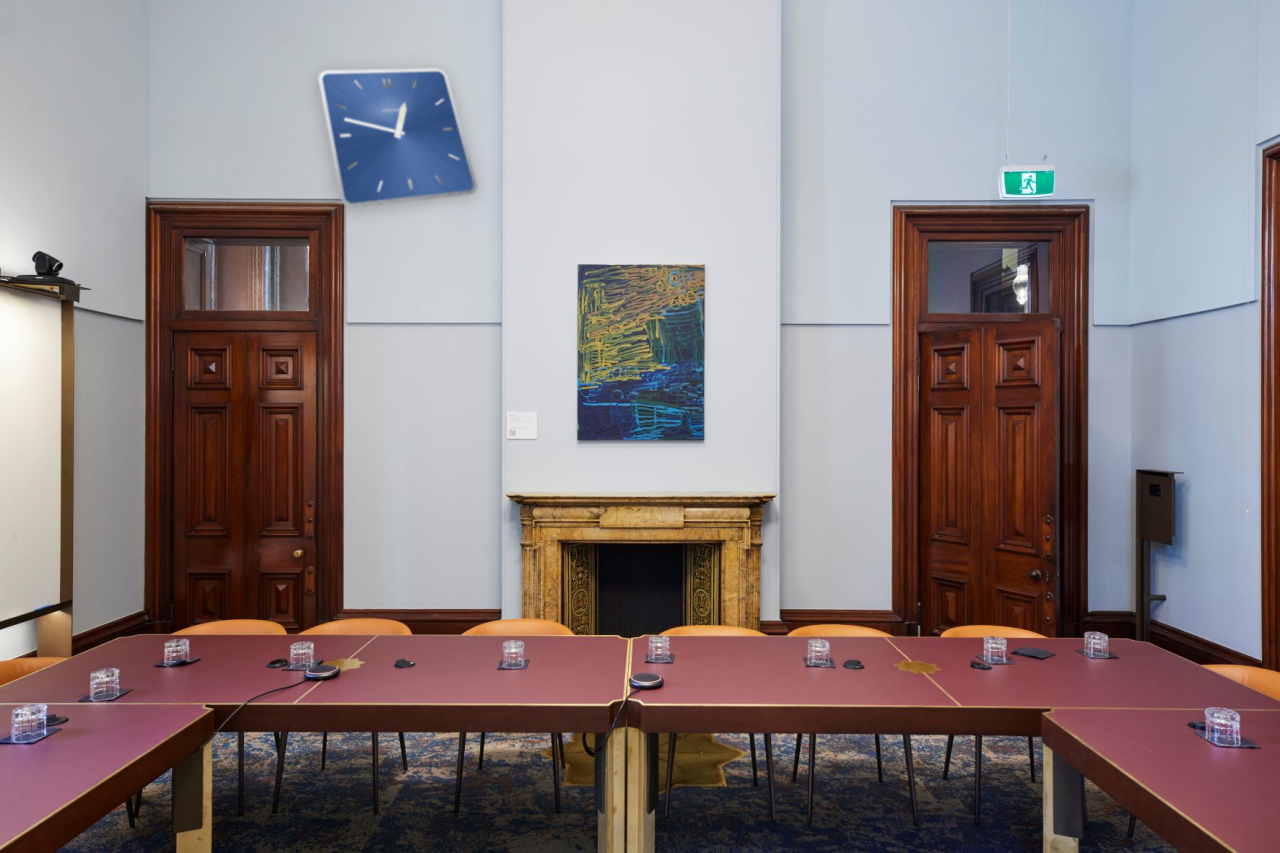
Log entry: {"hour": 12, "minute": 48}
